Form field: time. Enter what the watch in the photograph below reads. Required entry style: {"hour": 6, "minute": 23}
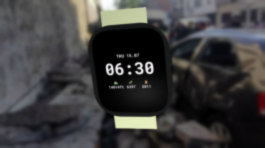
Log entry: {"hour": 6, "minute": 30}
